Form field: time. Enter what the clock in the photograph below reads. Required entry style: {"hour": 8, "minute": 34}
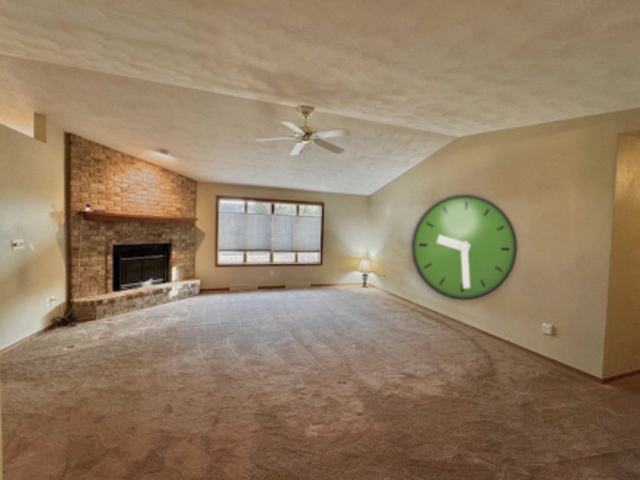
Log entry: {"hour": 9, "minute": 29}
